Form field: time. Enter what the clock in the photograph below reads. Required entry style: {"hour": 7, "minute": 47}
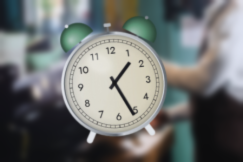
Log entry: {"hour": 1, "minute": 26}
